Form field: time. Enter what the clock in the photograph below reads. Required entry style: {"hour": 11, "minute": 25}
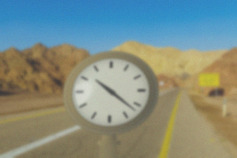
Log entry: {"hour": 10, "minute": 22}
